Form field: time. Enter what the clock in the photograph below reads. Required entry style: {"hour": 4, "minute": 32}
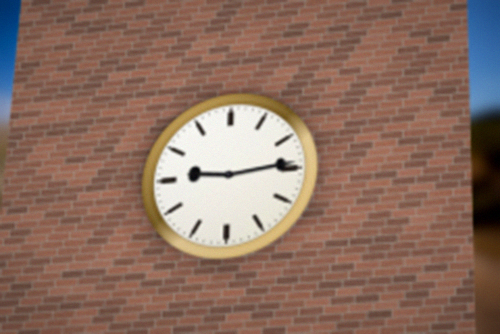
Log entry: {"hour": 9, "minute": 14}
